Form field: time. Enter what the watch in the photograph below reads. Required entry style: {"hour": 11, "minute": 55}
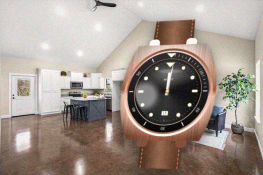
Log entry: {"hour": 12, "minute": 1}
